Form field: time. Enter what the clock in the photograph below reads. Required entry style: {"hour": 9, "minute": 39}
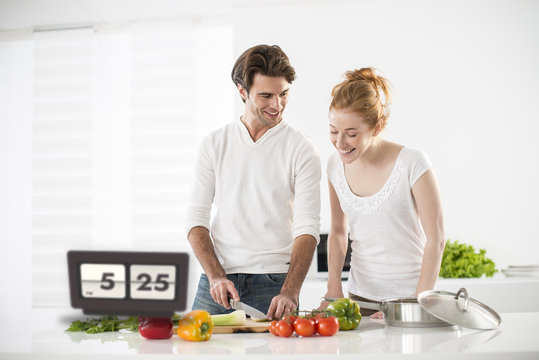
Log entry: {"hour": 5, "minute": 25}
